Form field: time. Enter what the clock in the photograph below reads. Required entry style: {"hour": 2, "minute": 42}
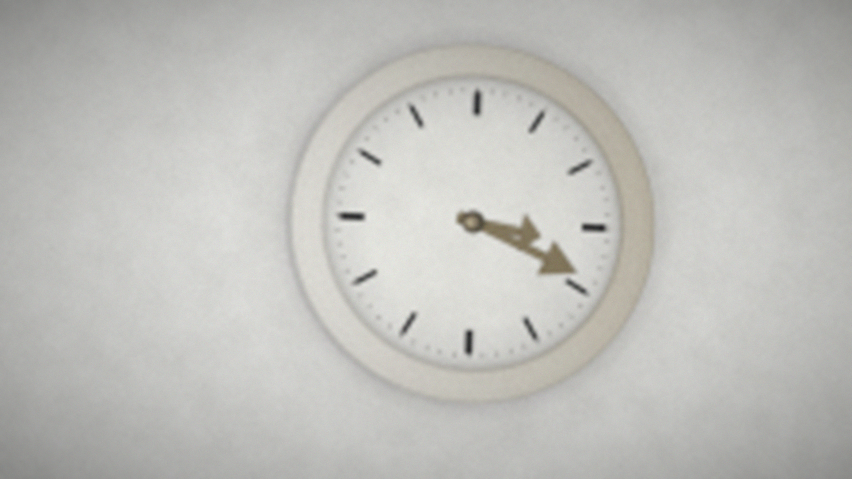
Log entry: {"hour": 3, "minute": 19}
